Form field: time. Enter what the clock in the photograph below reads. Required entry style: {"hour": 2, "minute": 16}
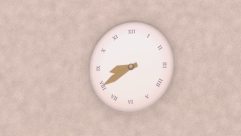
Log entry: {"hour": 8, "minute": 40}
